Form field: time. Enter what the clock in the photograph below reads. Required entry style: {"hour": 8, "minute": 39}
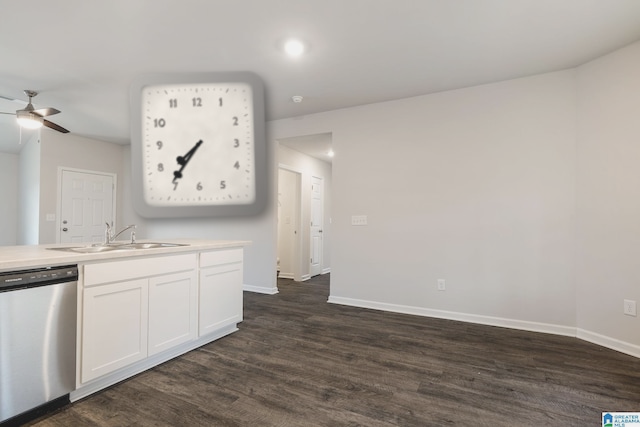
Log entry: {"hour": 7, "minute": 36}
